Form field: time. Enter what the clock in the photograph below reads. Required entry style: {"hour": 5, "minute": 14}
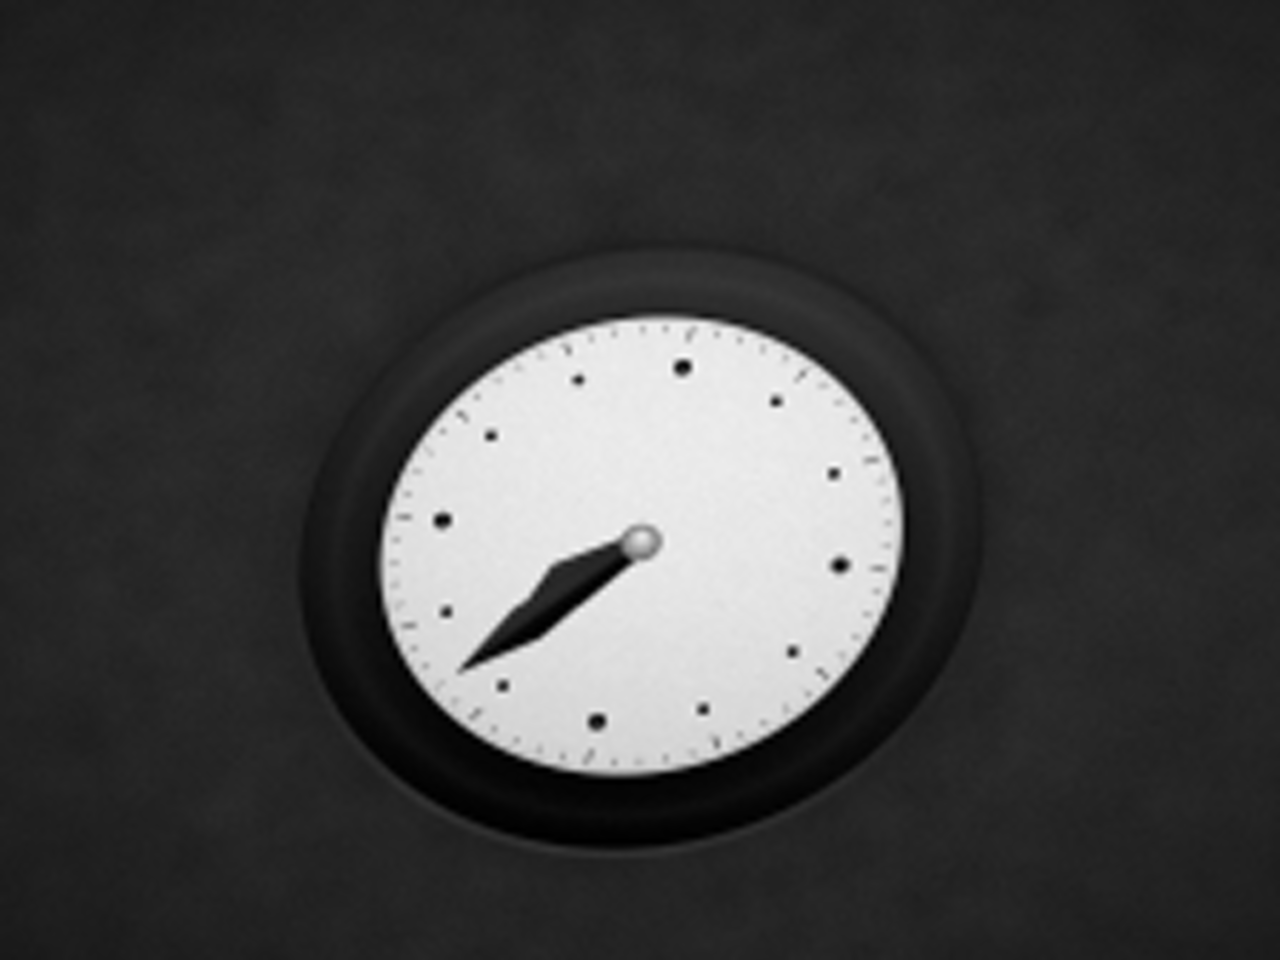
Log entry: {"hour": 7, "minute": 37}
